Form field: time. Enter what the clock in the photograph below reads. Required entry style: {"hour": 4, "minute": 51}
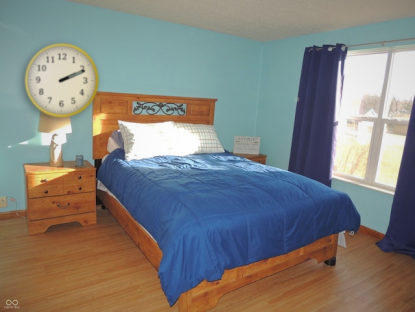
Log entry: {"hour": 2, "minute": 11}
